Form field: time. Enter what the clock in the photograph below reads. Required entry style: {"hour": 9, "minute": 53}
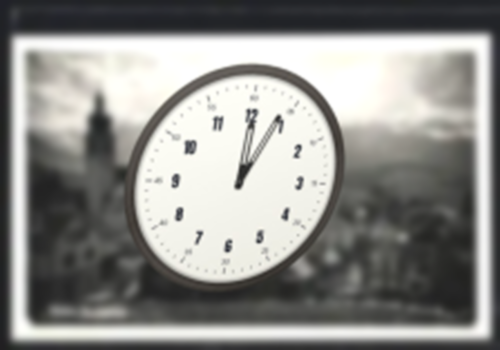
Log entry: {"hour": 12, "minute": 4}
